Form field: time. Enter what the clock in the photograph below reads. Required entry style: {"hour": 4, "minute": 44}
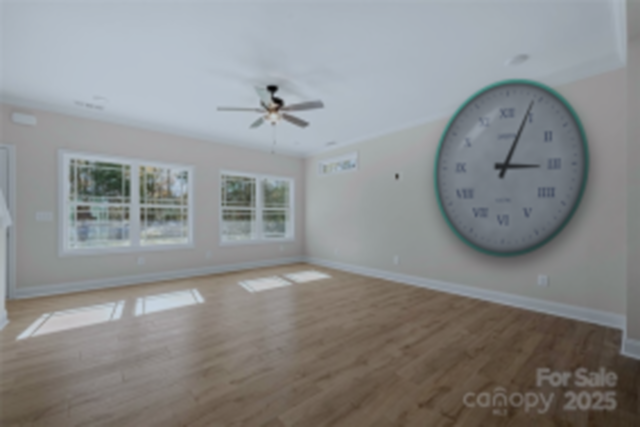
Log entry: {"hour": 3, "minute": 4}
